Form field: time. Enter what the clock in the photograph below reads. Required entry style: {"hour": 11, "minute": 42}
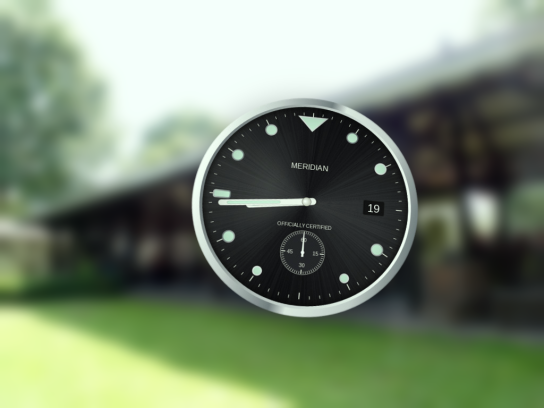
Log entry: {"hour": 8, "minute": 44}
